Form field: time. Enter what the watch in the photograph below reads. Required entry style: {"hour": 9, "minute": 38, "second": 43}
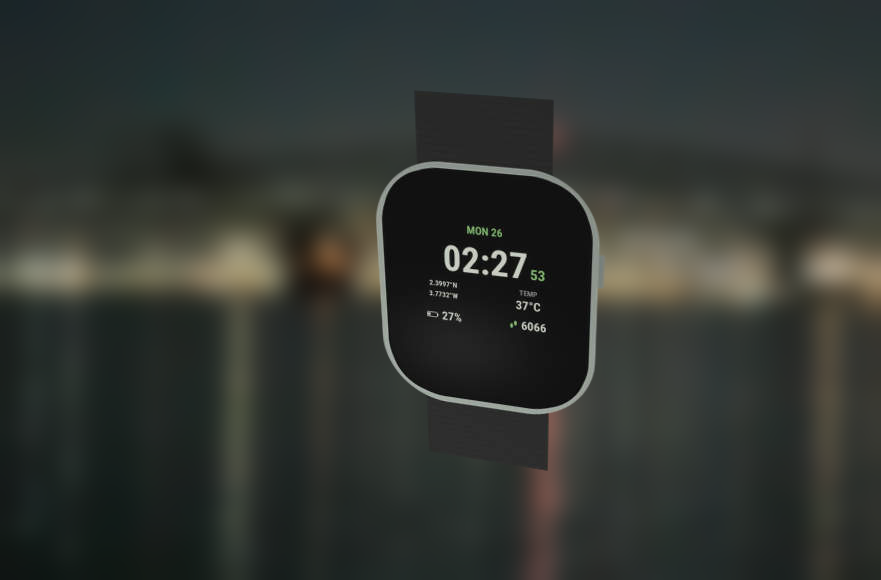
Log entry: {"hour": 2, "minute": 27, "second": 53}
